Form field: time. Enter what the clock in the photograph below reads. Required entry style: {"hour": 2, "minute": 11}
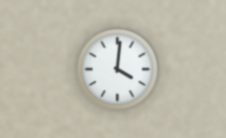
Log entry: {"hour": 4, "minute": 1}
